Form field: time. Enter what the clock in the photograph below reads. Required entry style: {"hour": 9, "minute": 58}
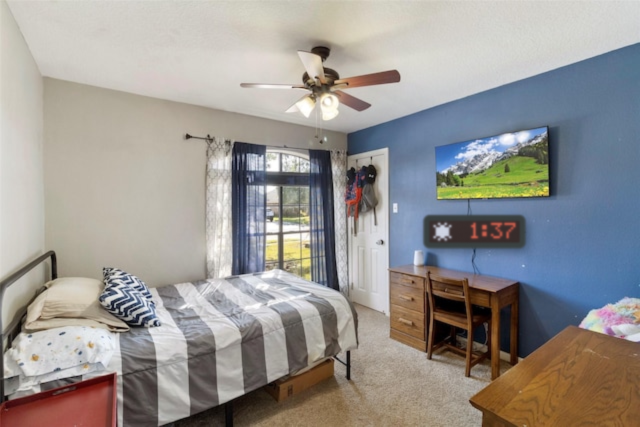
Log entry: {"hour": 1, "minute": 37}
